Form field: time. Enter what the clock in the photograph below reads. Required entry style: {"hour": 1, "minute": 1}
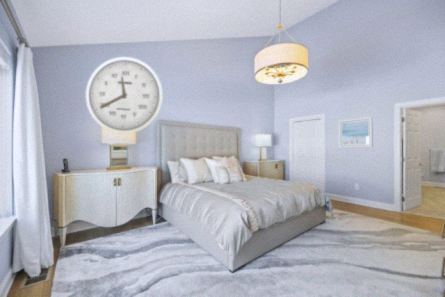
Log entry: {"hour": 11, "minute": 40}
